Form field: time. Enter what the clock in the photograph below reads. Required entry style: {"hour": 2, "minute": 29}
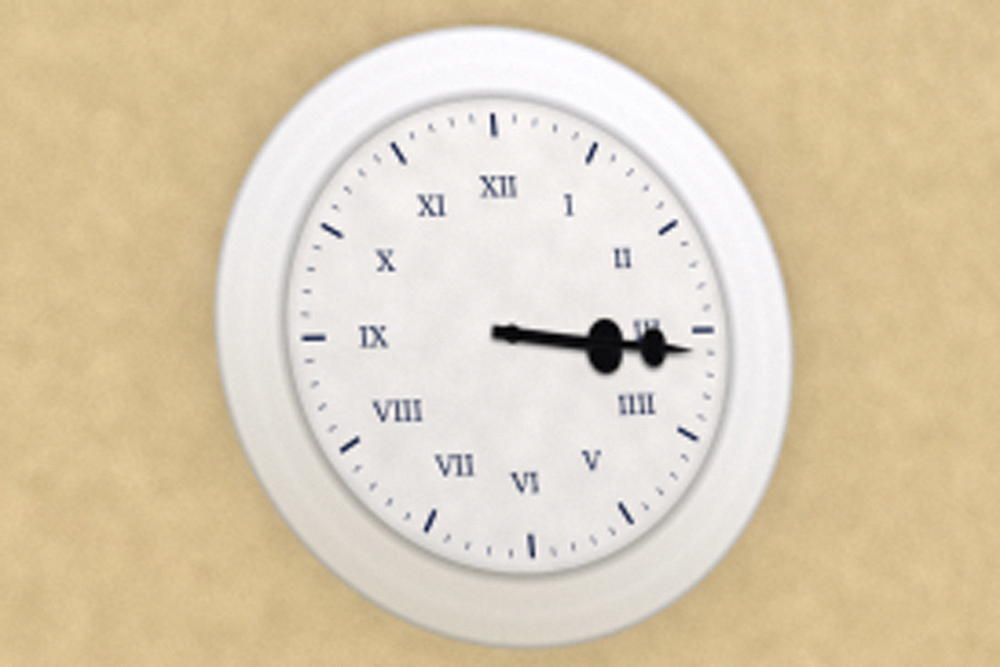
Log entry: {"hour": 3, "minute": 16}
